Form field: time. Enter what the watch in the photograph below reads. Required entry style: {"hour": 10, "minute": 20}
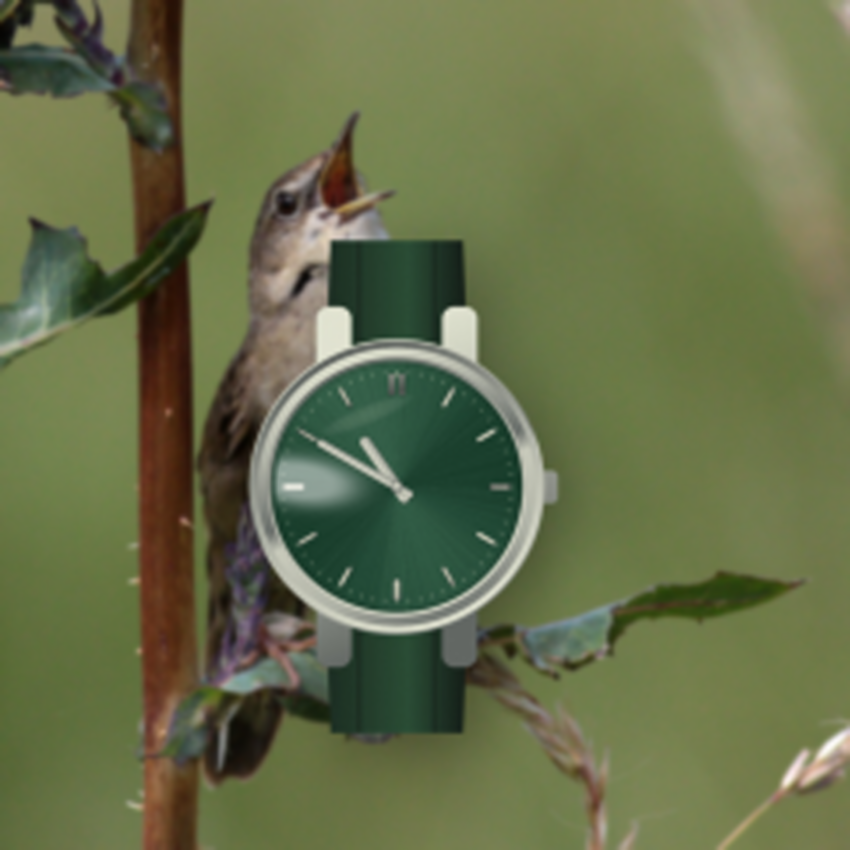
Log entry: {"hour": 10, "minute": 50}
